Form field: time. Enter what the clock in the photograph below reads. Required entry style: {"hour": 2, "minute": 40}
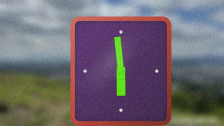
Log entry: {"hour": 5, "minute": 59}
